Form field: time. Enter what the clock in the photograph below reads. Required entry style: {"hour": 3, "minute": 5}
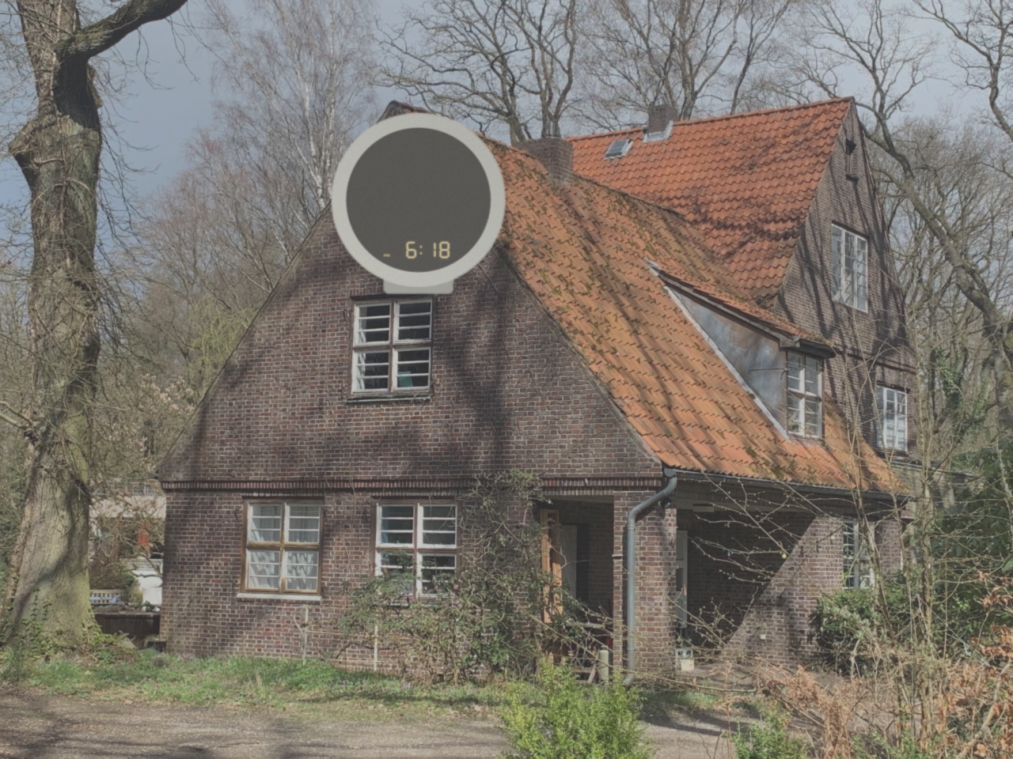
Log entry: {"hour": 6, "minute": 18}
